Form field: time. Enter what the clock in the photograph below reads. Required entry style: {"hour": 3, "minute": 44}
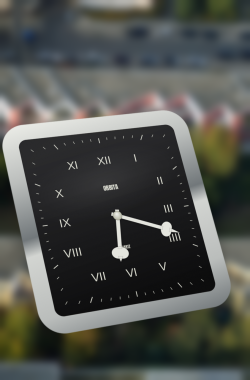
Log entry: {"hour": 6, "minute": 19}
